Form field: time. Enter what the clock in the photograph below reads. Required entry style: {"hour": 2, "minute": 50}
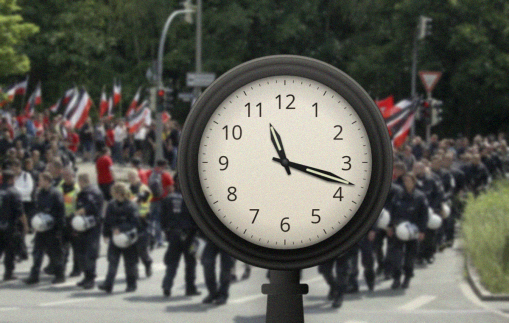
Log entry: {"hour": 11, "minute": 18}
